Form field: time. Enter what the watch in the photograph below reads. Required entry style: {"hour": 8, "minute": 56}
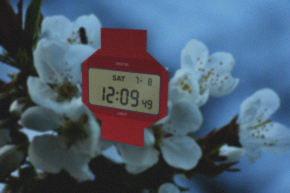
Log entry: {"hour": 12, "minute": 9}
